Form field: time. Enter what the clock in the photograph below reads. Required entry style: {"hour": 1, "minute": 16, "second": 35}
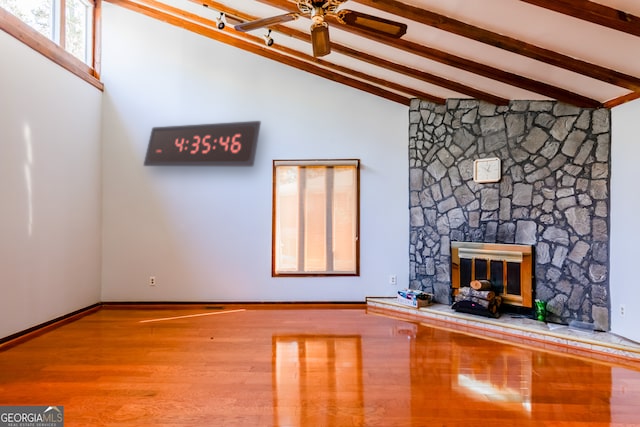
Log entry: {"hour": 4, "minute": 35, "second": 46}
